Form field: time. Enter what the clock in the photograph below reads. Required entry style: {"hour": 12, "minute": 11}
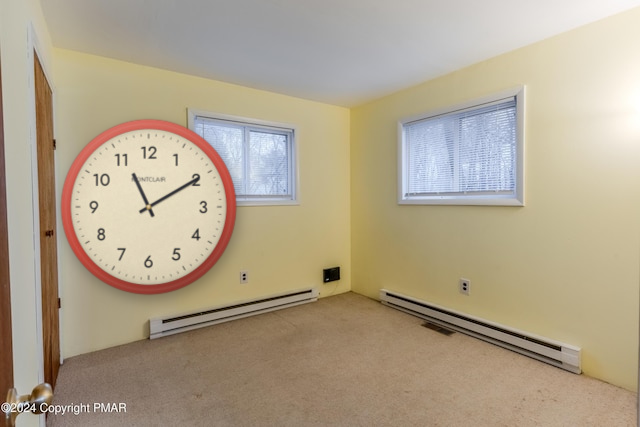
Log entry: {"hour": 11, "minute": 10}
